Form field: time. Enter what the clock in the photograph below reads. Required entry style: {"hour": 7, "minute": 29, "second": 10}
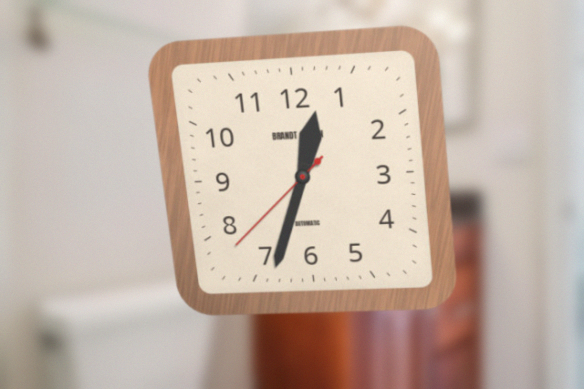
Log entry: {"hour": 12, "minute": 33, "second": 38}
